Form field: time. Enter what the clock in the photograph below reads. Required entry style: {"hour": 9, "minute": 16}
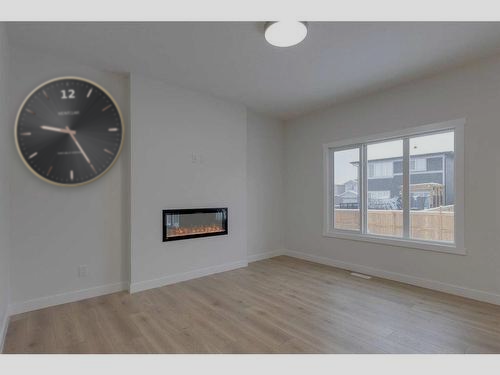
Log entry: {"hour": 9, "minute": 25}
